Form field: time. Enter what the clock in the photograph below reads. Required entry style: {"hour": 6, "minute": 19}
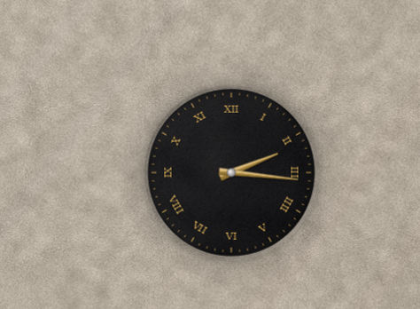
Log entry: {"hour": 2, "minute": 16}
